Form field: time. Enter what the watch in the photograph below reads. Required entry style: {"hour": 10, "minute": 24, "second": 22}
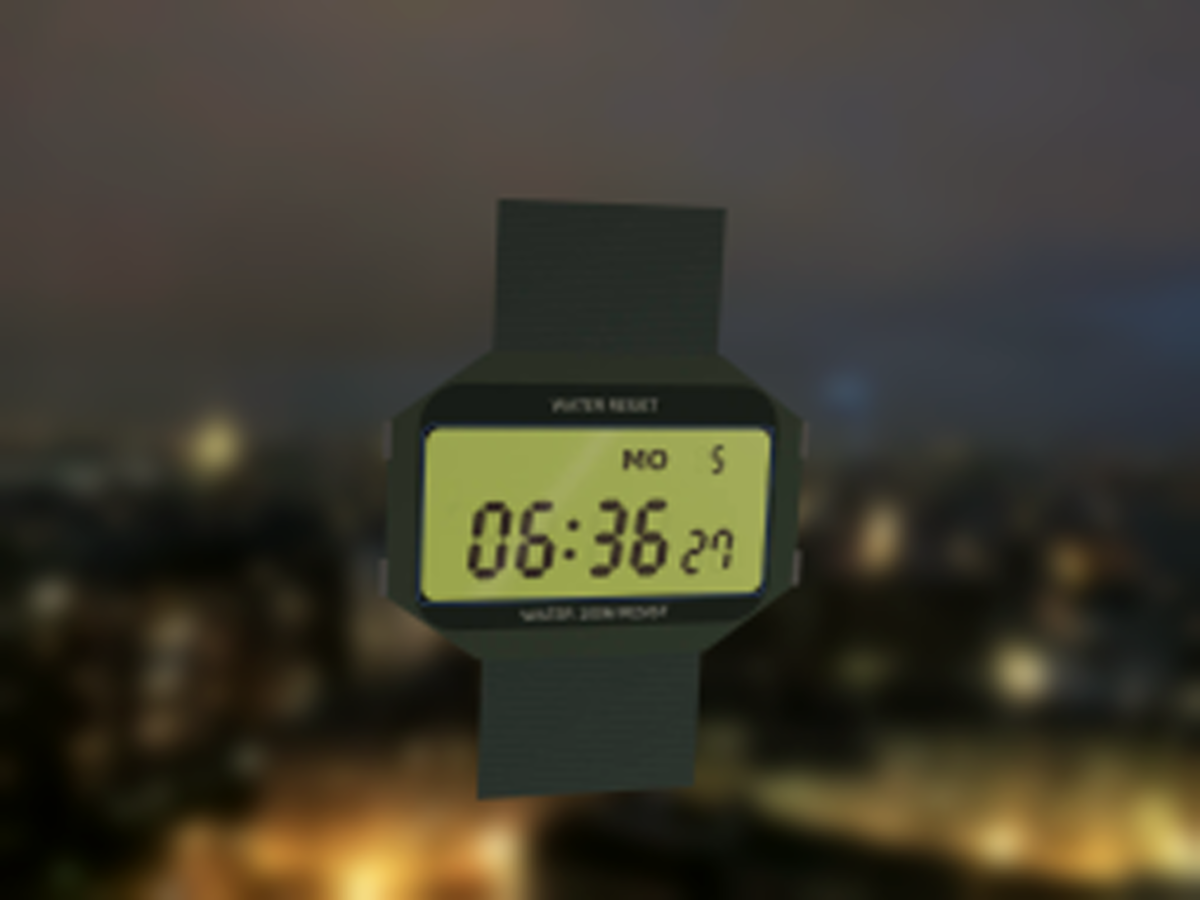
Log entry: {"hour": 6, "minute": 36, "second": 27}
